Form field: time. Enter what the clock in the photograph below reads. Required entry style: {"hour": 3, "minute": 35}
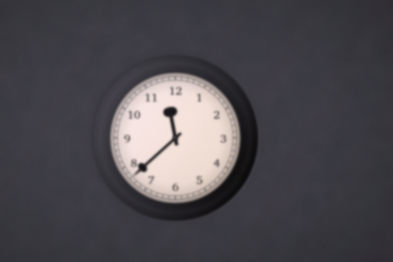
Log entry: {"hour": 11, "minute": 38}
